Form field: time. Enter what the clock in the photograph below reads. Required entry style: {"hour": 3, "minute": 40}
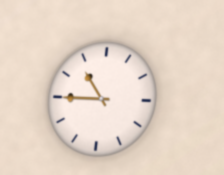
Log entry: {"hour": 10, "minute": 45}
